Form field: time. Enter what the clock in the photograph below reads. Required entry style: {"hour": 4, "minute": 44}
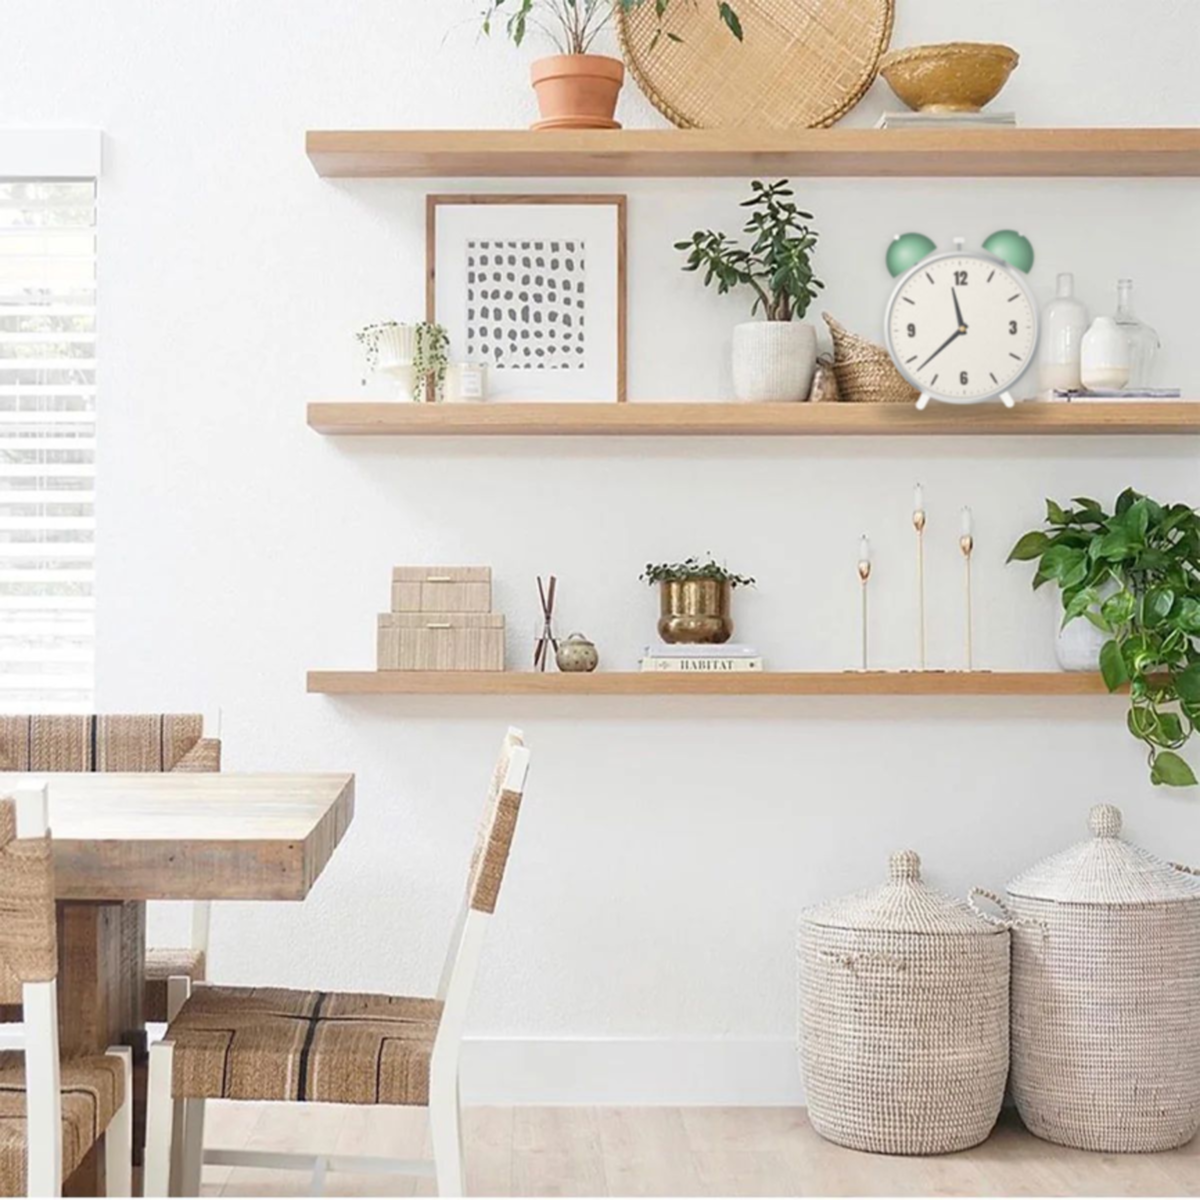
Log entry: {"hour": 11, "minute": 38}
